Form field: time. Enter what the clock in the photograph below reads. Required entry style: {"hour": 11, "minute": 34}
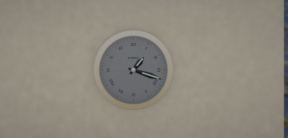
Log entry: {"hour": 1, "minute": 18}
